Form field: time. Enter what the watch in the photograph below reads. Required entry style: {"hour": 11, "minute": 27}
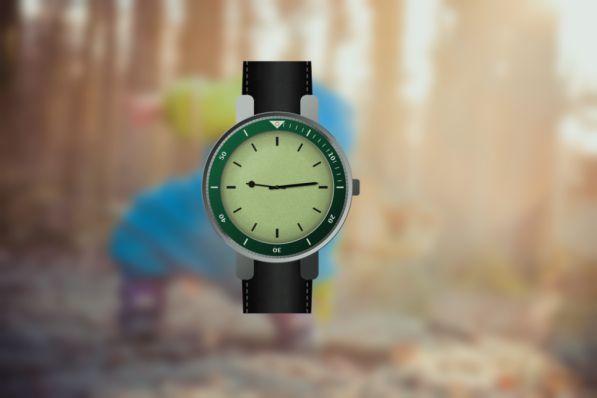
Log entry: {"hour": 9, "minute": 14}
